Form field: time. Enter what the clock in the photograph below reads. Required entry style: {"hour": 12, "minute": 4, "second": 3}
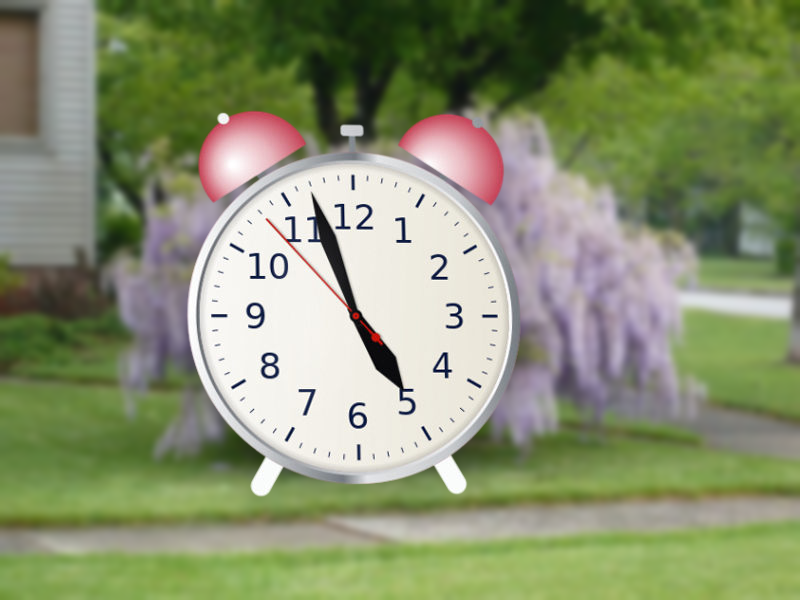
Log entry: {"hour": 4, "minute": 56, "second": 53}
